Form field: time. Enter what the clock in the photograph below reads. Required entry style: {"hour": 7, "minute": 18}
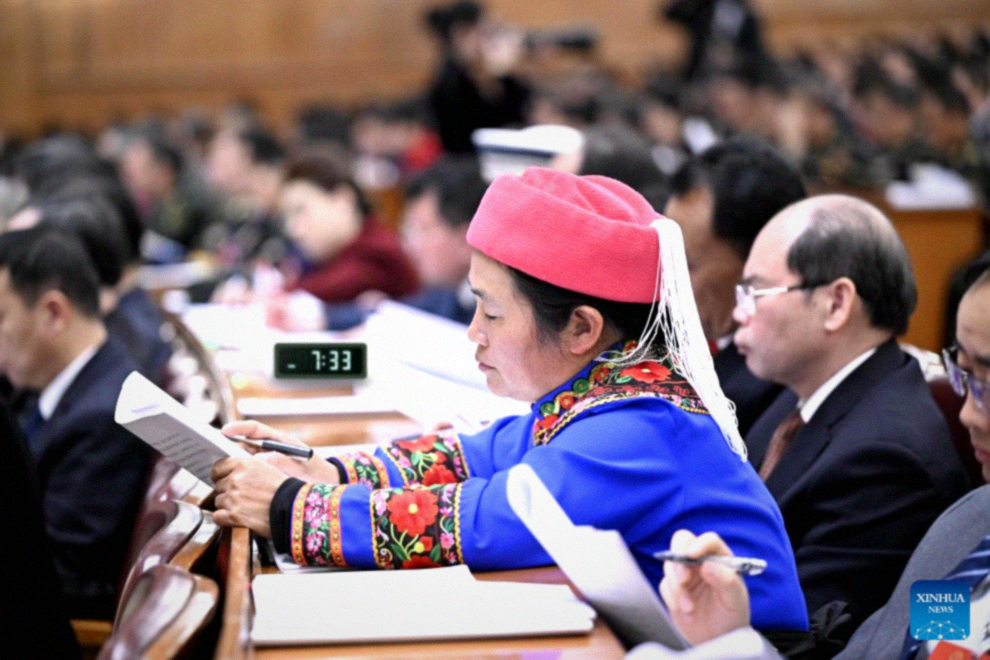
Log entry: {"hour": 7, "minute": 33}
